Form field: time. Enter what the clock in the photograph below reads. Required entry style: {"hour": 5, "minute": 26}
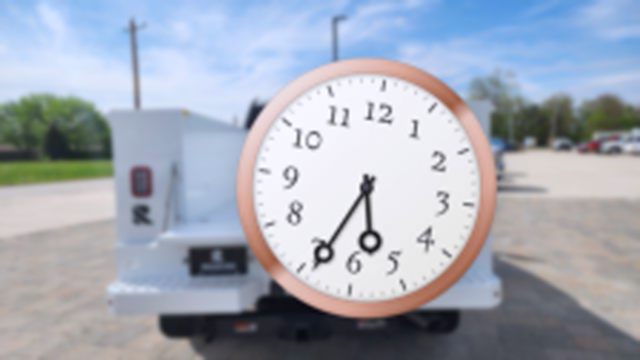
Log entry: {"hour": 5, "minute": 34}
